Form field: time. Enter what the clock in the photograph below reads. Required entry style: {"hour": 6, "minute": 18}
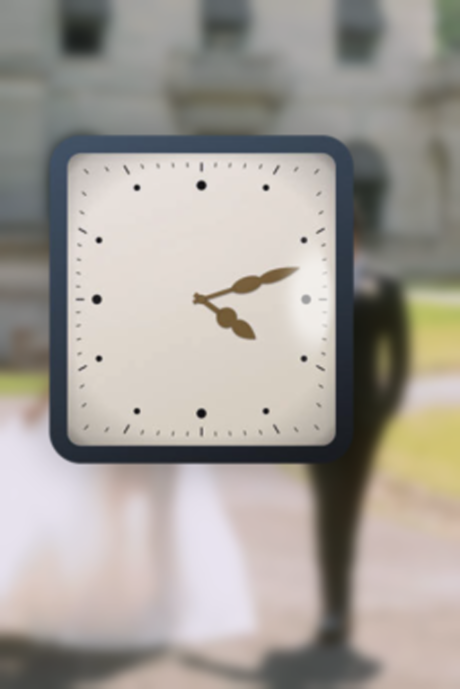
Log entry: {"hour": 4, "minute": 12}
